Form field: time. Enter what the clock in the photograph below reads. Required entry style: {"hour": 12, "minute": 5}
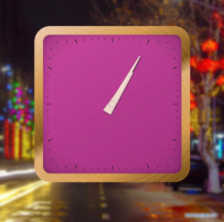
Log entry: {"hour": 1, "minute": 5}
